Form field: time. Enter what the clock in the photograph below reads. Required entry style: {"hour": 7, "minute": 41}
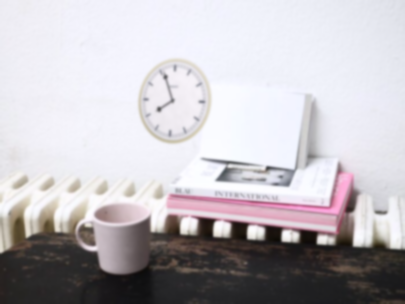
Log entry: {"hour": 7, "minute": 56}
